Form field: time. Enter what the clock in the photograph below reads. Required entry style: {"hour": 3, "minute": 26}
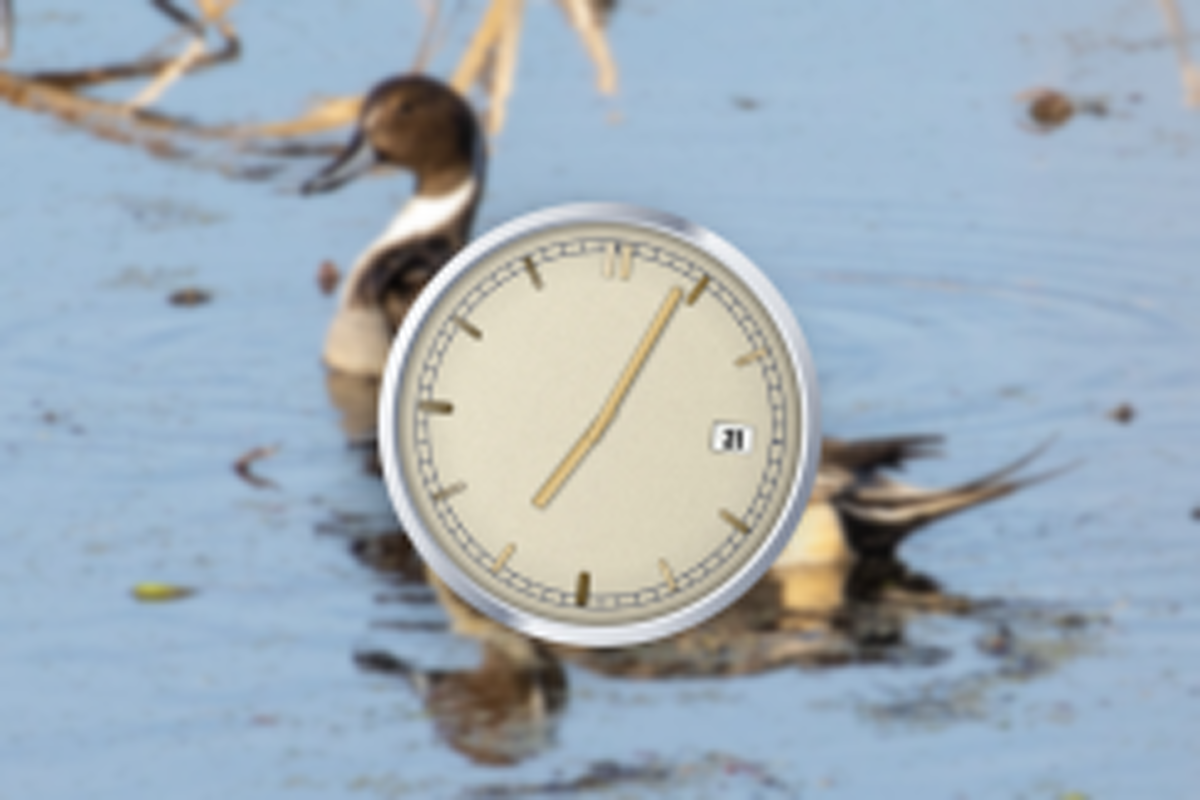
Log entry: {"hour": 7, "minute": 4}
